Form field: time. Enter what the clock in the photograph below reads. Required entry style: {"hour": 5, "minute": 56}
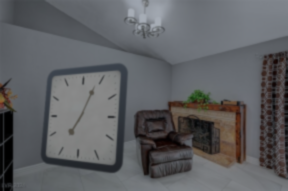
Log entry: {"hour": 7, "minute": 4}
